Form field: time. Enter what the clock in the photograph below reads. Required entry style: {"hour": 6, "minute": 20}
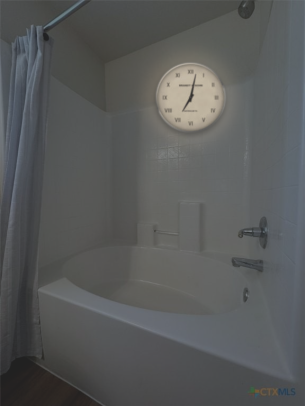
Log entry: {"hour": 7, "minute": 2}
